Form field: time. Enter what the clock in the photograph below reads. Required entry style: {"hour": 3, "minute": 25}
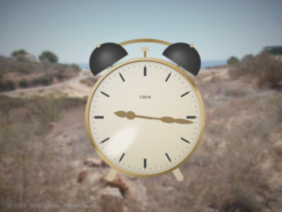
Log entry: {"hour": 9, "minute": 16}
